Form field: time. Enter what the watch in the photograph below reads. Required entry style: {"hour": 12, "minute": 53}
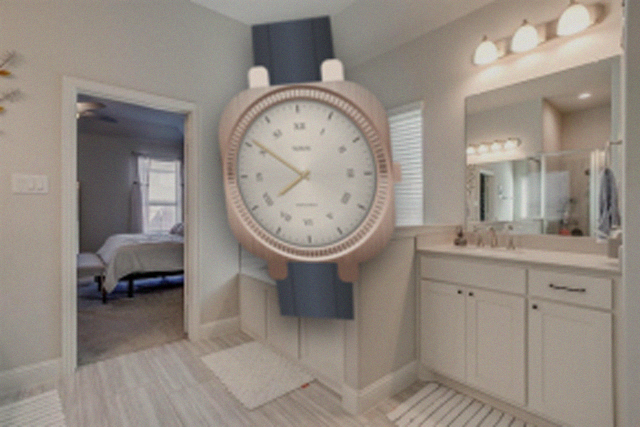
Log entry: {"hour": 7, "minute": 51}
